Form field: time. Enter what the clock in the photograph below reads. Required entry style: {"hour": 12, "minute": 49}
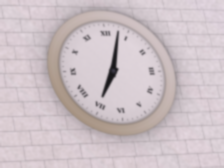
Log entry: {"hour": 7, "minute": 3}
